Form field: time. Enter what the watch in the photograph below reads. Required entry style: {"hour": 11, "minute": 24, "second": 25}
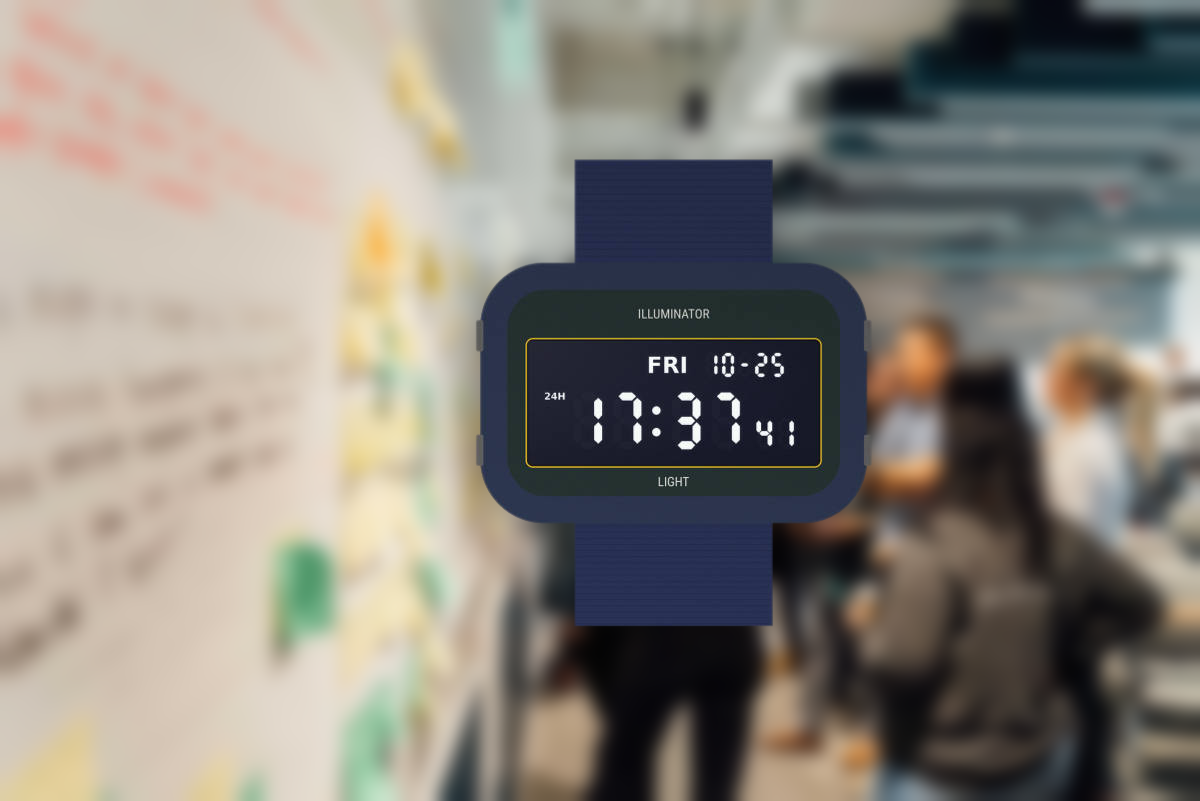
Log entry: {"hour": 17, "minute": 37, "second": 41}
